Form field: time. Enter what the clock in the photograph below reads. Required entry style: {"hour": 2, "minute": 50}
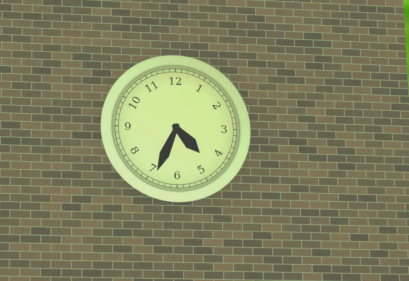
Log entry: {"hour": 4, "minute": 34}
